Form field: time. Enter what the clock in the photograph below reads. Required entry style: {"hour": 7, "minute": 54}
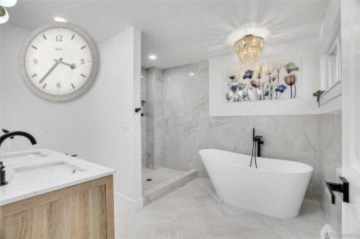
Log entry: {"hour": 3, "minute": 37}
